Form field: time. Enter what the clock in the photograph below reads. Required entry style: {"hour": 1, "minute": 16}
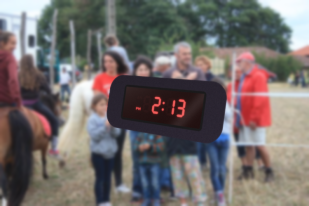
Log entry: {"hour": 2, "minute": 13}
